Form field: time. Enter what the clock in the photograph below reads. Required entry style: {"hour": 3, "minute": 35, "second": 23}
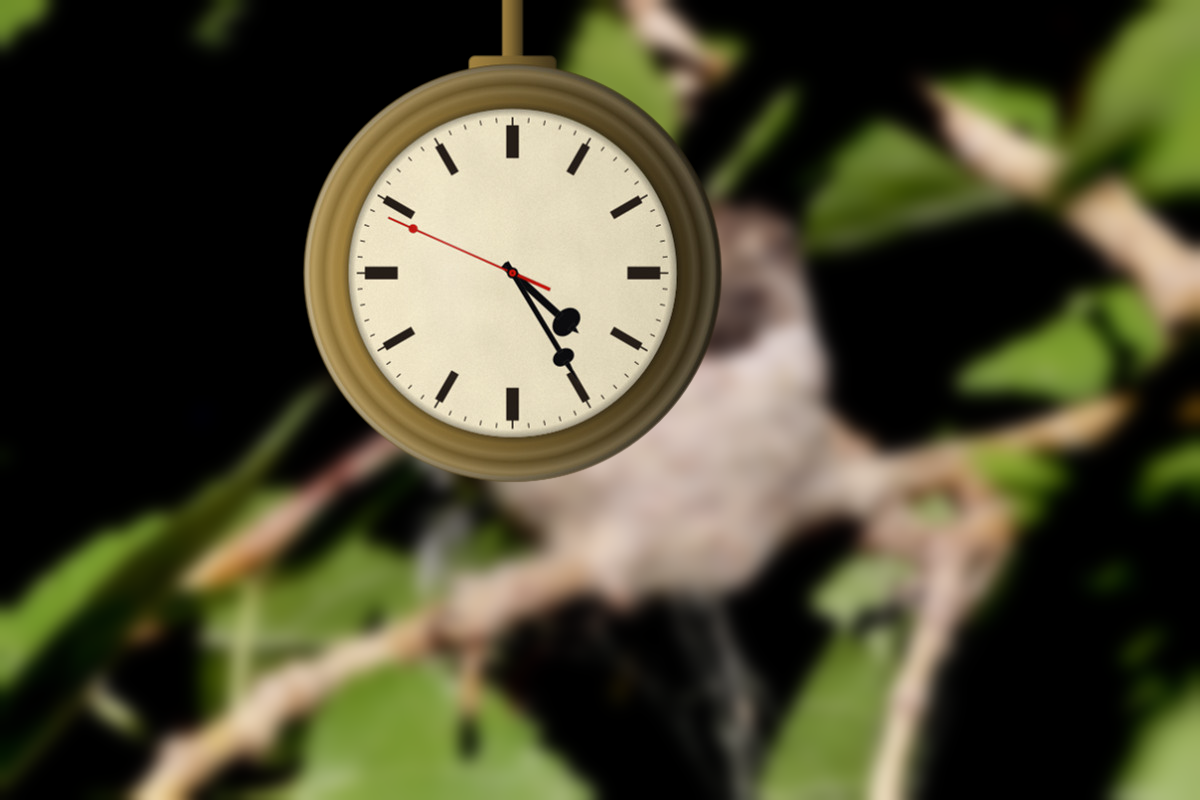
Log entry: {"hour": 4, "minute": 24, "second": 49}
